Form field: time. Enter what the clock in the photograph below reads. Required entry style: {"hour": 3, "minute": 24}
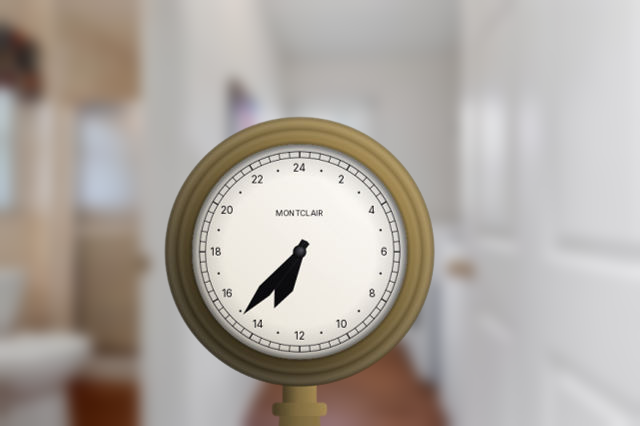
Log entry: {"hour": 13, "minute": 37}
